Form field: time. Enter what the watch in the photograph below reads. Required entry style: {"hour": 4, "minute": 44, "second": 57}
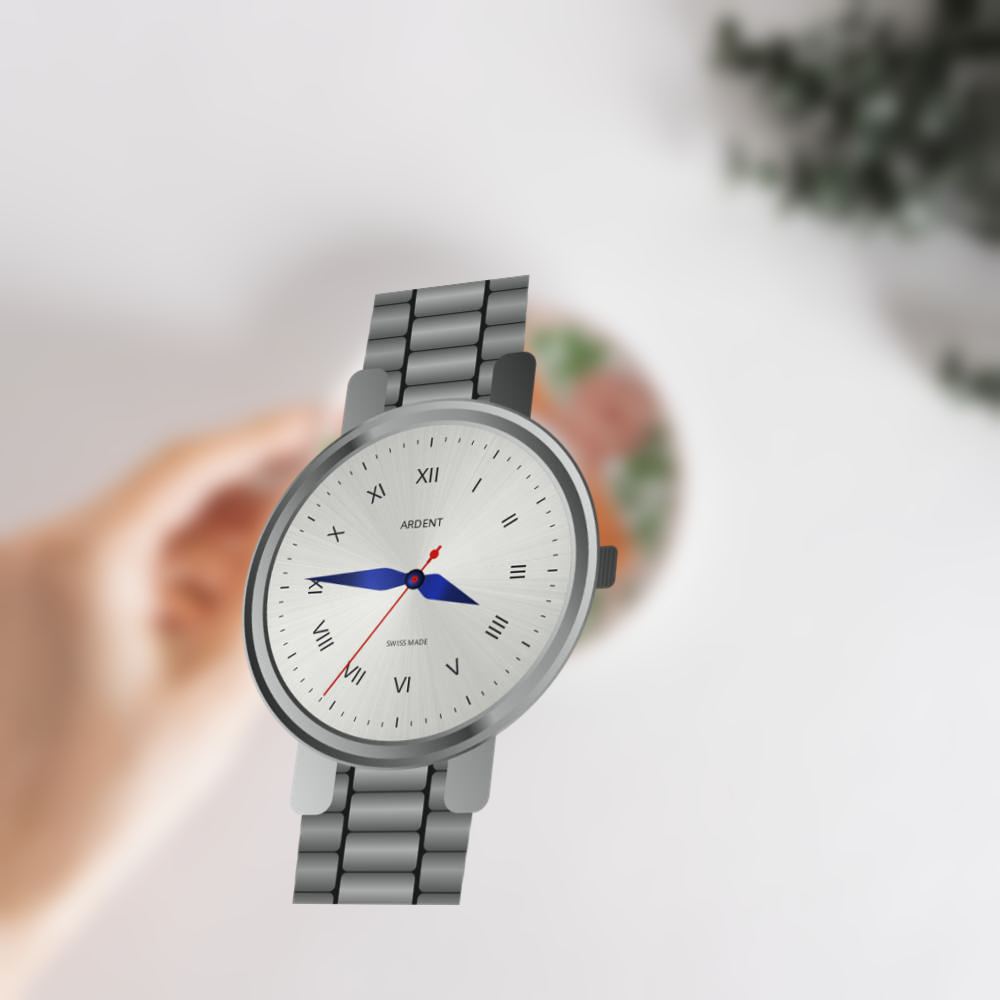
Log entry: {"hour": 3, "minute": 45, "second": 36}
